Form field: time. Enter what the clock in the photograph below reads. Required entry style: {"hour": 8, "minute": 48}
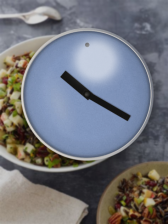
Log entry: {"hour": 10, "minute": 20}
